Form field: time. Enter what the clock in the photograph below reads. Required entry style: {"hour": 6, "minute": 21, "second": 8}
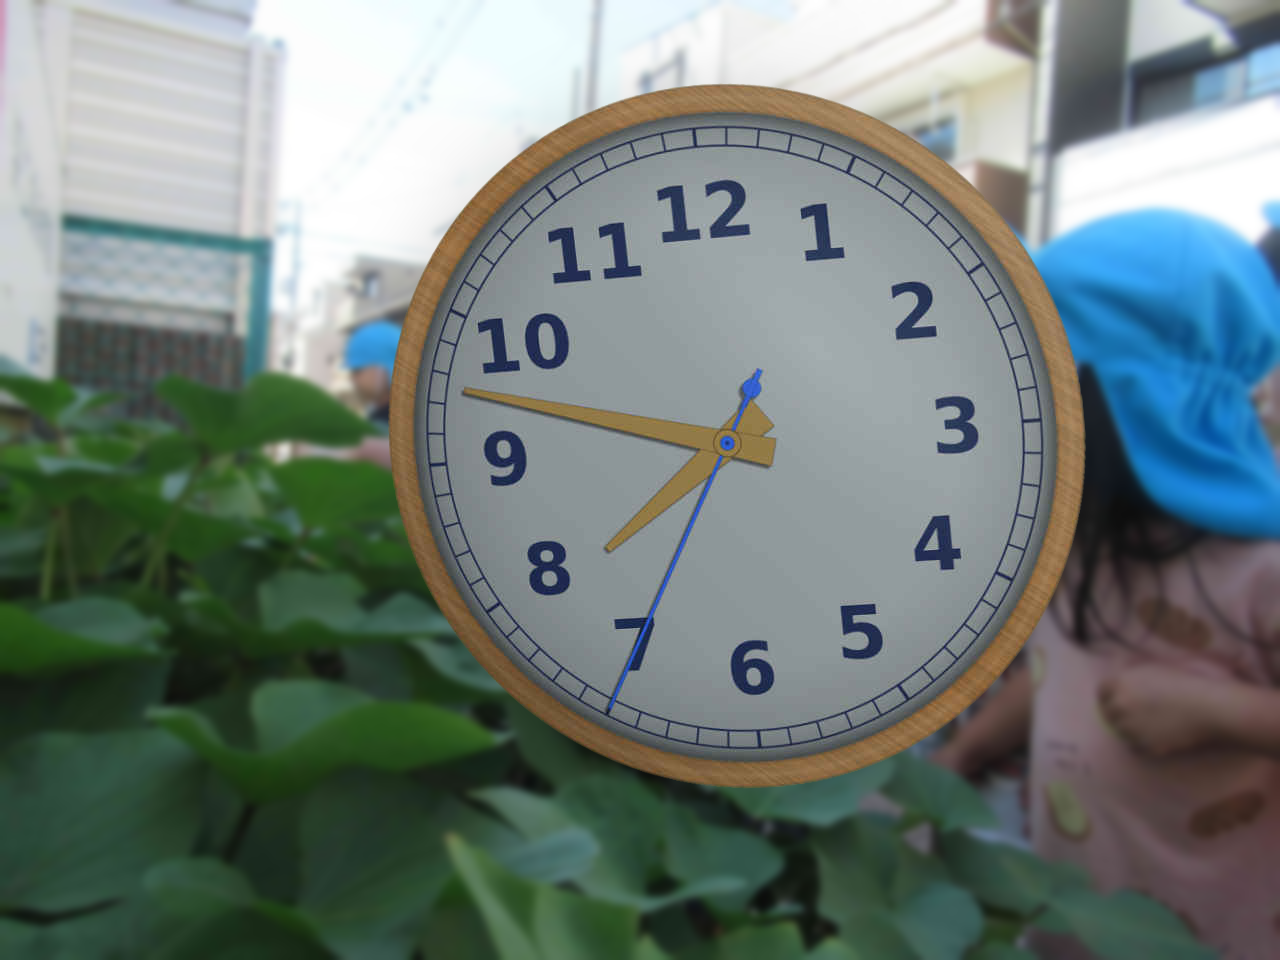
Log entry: {"hour": 7, "minute": 47, "second": 35}
